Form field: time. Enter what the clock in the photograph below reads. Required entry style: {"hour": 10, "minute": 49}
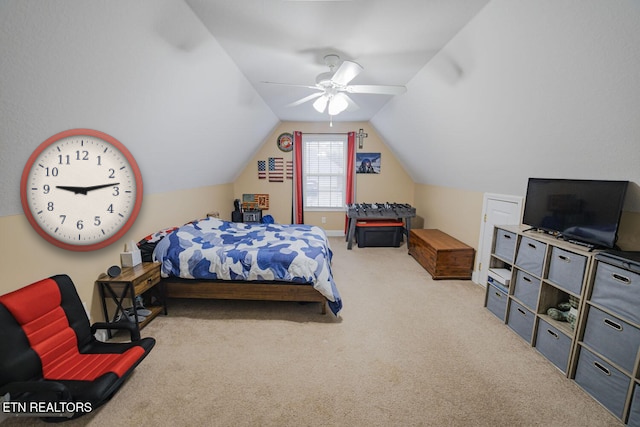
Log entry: {"hour": 9, "minute": 13}
